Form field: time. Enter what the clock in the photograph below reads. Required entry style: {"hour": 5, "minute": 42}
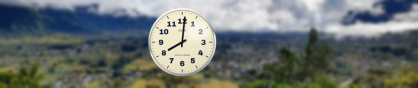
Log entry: {"hour": 8, "minute": 1}
